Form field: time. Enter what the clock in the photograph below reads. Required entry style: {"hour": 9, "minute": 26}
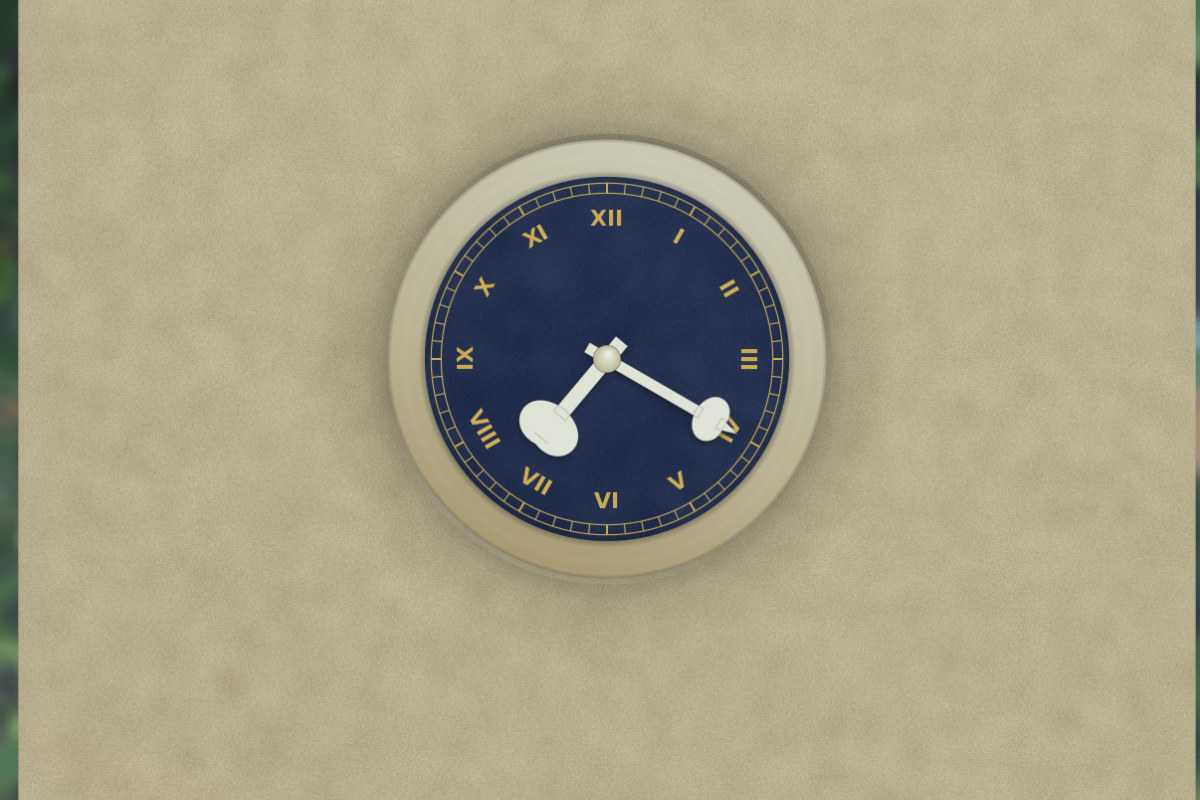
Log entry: {"hour": 7, "minute": 20}
